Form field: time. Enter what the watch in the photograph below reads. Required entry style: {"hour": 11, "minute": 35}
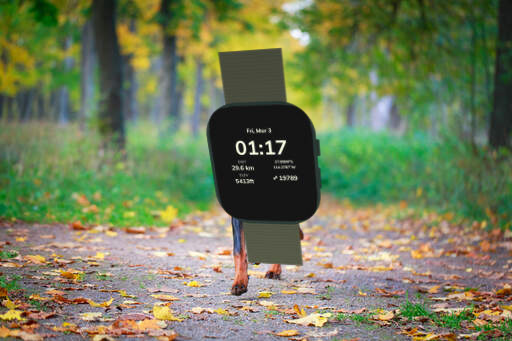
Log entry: {"hour": 1, "minute": 17}
